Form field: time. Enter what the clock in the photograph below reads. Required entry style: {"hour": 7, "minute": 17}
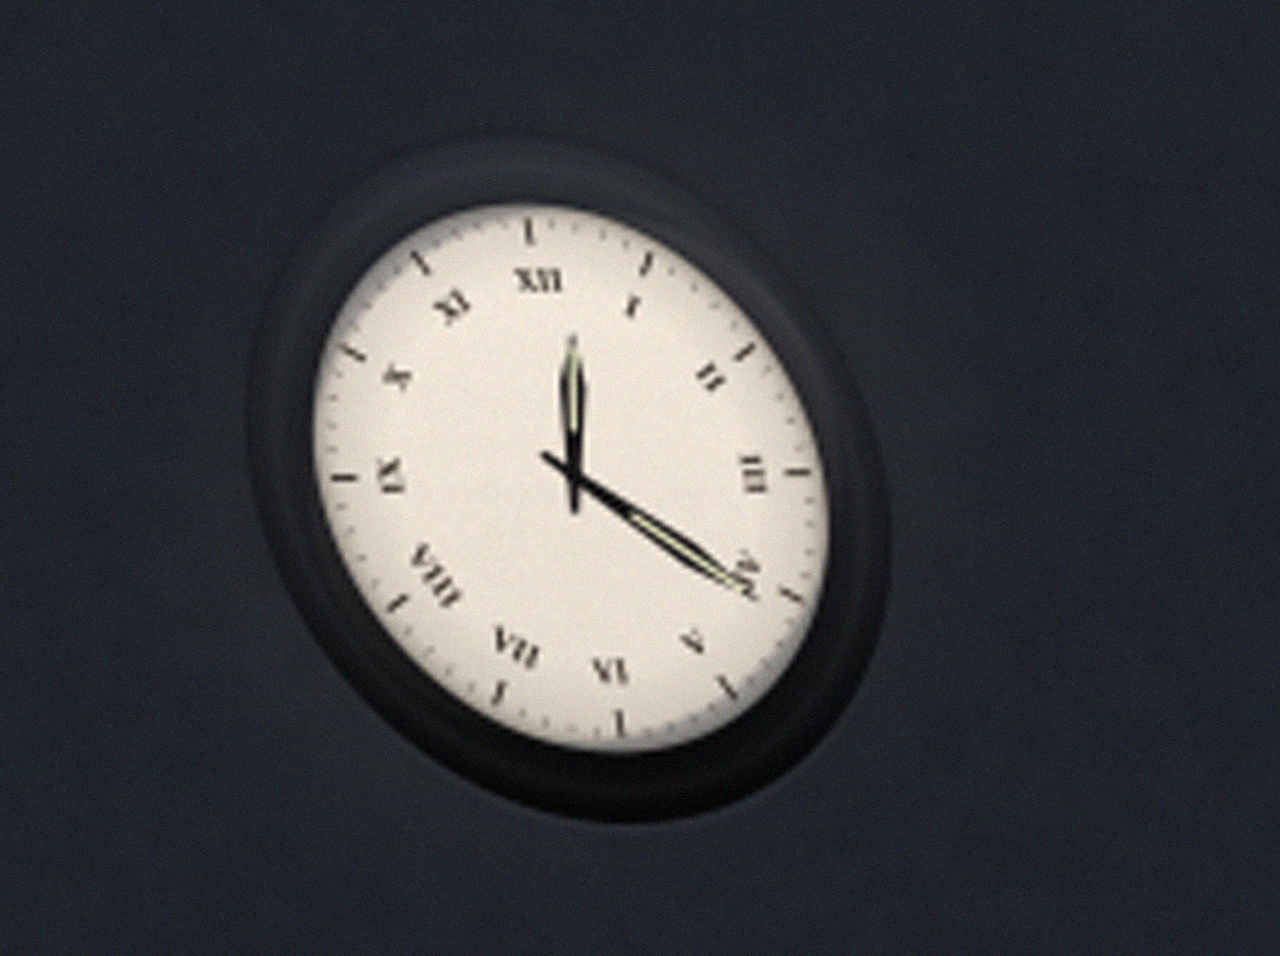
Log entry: {"hour": 12, "minute": 21}
